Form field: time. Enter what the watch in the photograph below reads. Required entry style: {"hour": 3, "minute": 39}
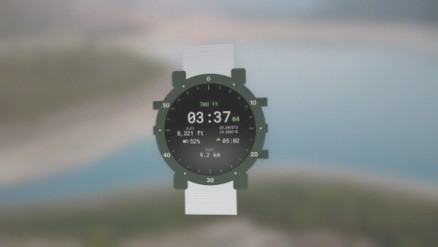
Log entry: {"hour": 3, "minute": 37}
